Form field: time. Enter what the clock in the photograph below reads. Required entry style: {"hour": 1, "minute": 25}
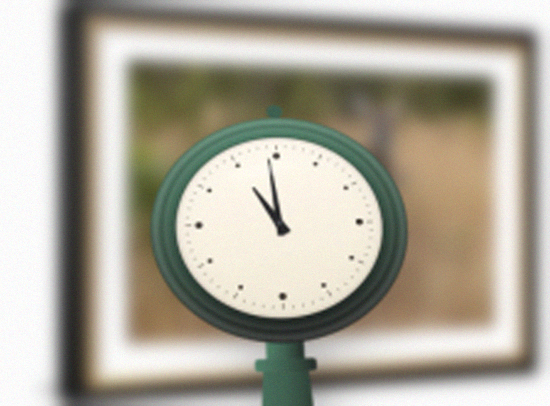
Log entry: {"hour": 10, "minute": 59}
